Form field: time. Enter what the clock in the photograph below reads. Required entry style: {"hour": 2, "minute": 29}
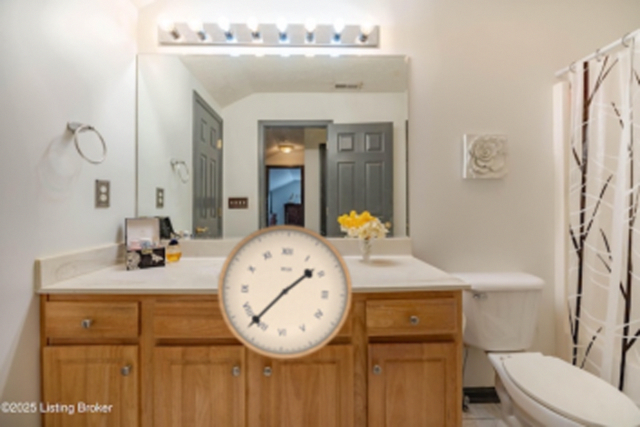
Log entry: {"hour": 1, "minute": 37}
